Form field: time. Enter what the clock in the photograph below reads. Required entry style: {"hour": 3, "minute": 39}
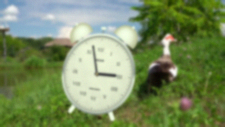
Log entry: {"hour": 2, "minute": 57}
